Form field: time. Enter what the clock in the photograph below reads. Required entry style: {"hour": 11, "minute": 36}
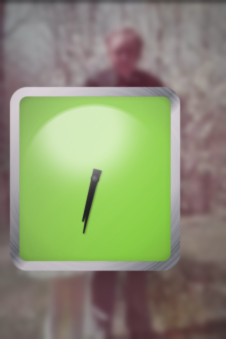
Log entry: {"hour": 6, "minute": 32}
